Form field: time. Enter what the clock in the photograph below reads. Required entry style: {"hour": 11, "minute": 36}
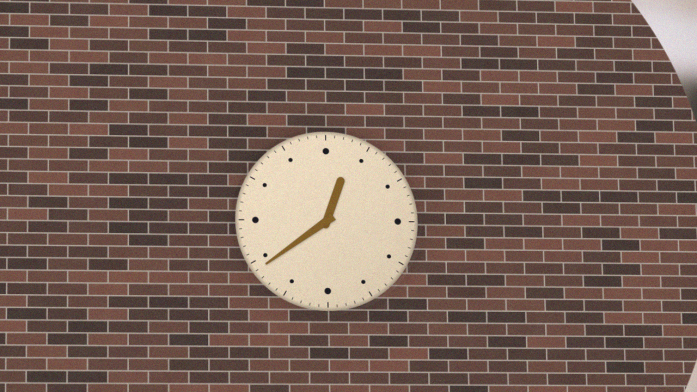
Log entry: {"hour": 12, "minute": 39}
